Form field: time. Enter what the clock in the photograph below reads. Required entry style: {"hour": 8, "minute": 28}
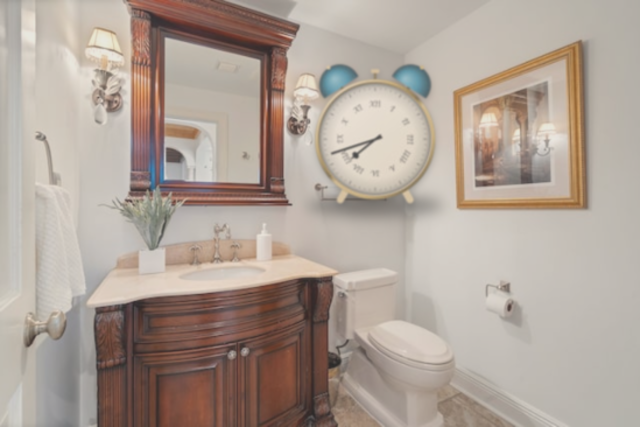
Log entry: {"hour": 7, "minute": 42}
